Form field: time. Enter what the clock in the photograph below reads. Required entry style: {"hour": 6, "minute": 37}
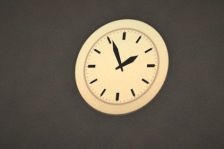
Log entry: {"hour": 1, "minute": 56}
